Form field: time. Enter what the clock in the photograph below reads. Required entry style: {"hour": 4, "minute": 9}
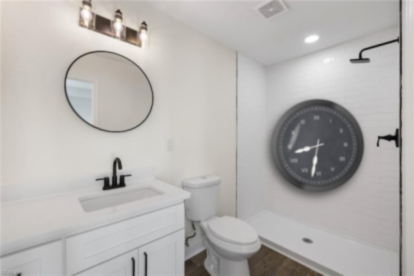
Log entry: {"hour": 8, "minute": 32}
